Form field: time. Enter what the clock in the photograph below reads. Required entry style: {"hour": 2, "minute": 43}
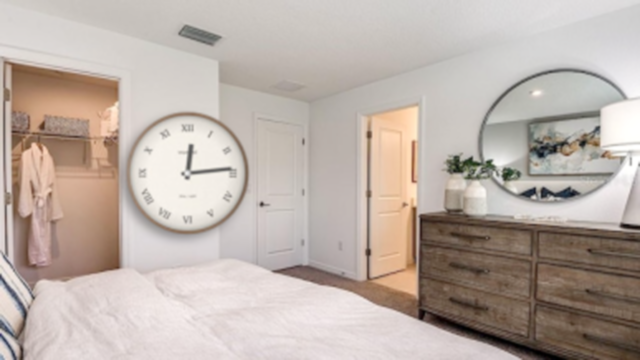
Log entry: {"hour": 12, "minute": 14}
